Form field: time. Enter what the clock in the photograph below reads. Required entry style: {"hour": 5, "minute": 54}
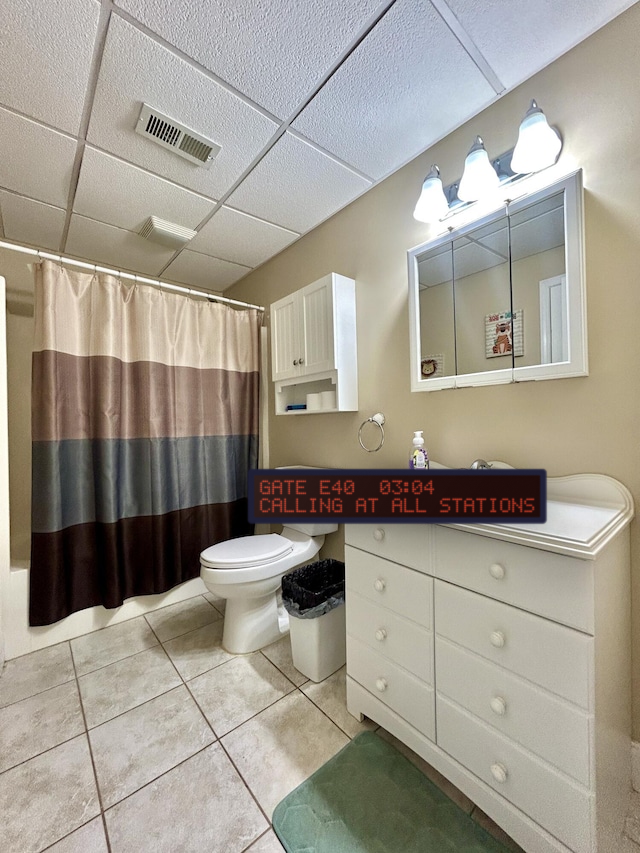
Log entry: {"hour": 3, "minute": 4}
